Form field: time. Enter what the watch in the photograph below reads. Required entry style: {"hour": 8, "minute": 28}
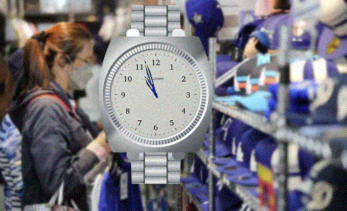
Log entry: {"hour": 10, "minute": 57}
